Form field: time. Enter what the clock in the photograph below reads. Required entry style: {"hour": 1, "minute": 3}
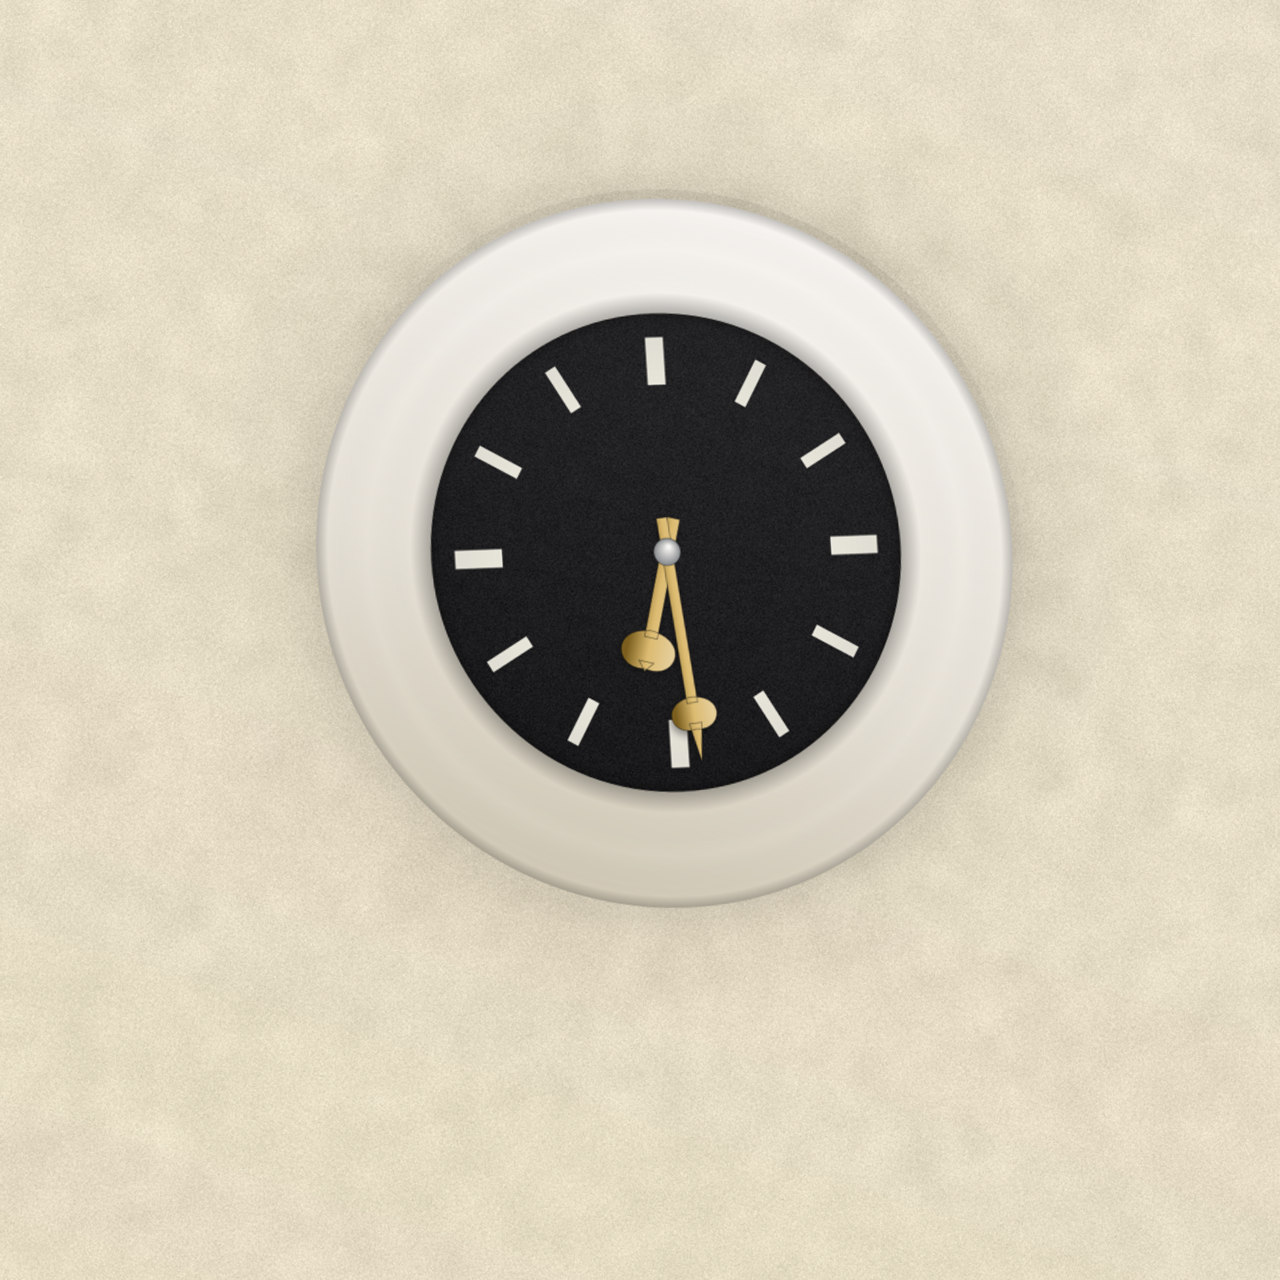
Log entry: {"hour": 6, "minute": 29}
